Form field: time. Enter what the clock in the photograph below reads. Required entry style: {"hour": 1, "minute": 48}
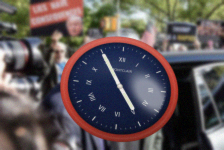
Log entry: {"hour": 4, "minute": 55}
